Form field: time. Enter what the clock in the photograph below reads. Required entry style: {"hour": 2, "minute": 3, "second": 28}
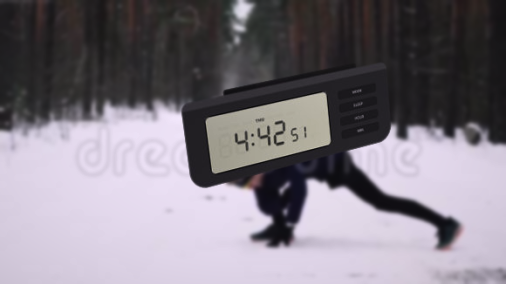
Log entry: {"hour": 4, "minute": 42, "second": 51}
